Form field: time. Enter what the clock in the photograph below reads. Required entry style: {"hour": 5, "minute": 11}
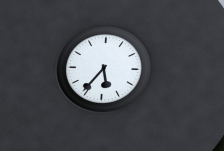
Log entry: {"hour": 5, "minute": 36}
